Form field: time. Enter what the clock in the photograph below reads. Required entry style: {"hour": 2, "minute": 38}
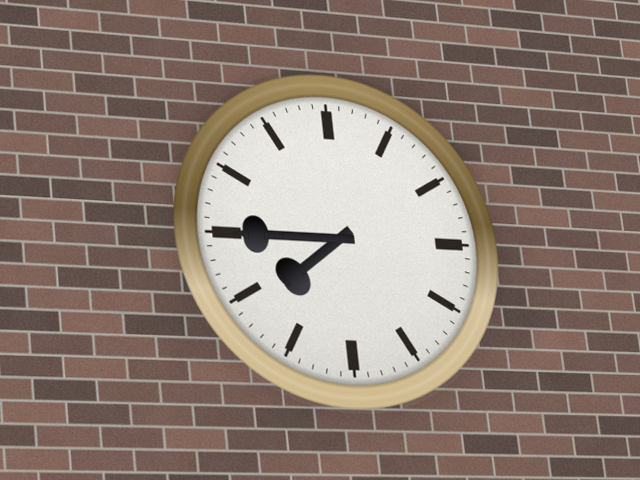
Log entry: {"hour": 7, "minute": 45}
